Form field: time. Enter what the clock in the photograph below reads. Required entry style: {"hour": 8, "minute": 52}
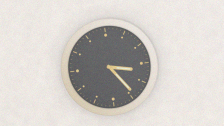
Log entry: {"hour": 3, "minute": 24}
